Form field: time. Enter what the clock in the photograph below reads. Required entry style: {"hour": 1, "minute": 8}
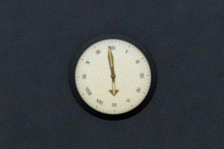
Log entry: {"hour": 5, "minute": 59}
